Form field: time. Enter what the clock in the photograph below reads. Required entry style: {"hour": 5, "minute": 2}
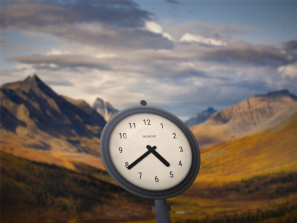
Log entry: {"hour": 4, "minute": 39}
